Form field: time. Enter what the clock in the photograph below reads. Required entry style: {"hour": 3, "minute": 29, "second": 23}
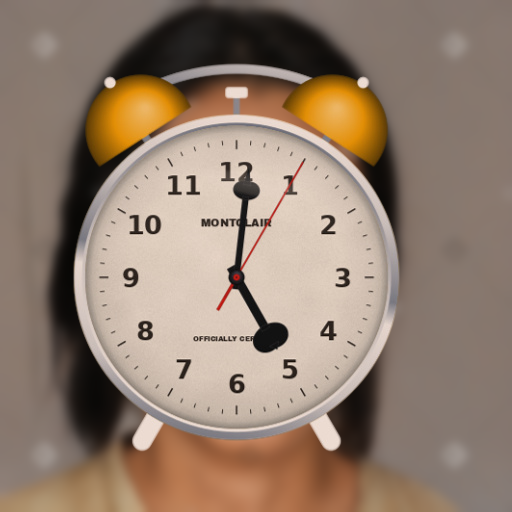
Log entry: {"hour": 5, "minute": 1, "second": 5}
